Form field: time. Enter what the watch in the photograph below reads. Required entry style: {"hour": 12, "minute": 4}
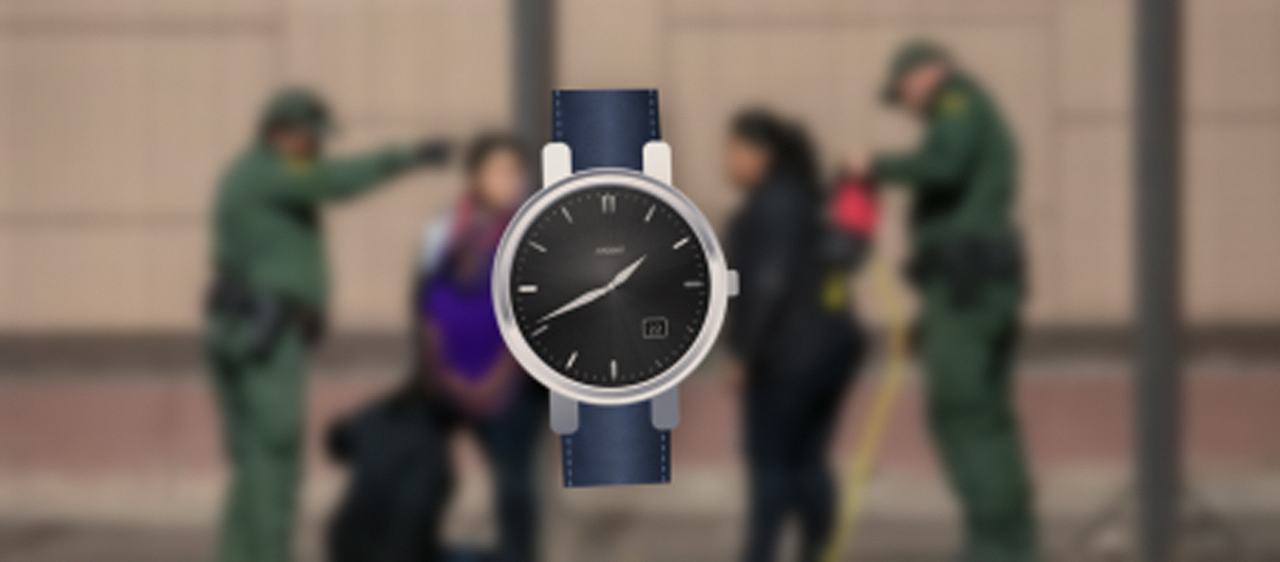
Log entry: {"hour": 1, "minute": 41}
